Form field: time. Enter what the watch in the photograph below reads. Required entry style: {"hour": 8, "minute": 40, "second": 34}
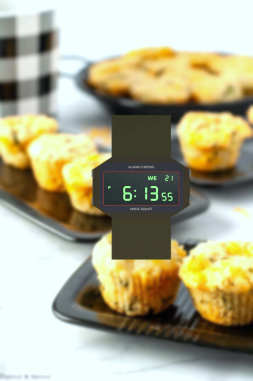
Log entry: {"hour": 6, "minute": 13, "second": 55}
